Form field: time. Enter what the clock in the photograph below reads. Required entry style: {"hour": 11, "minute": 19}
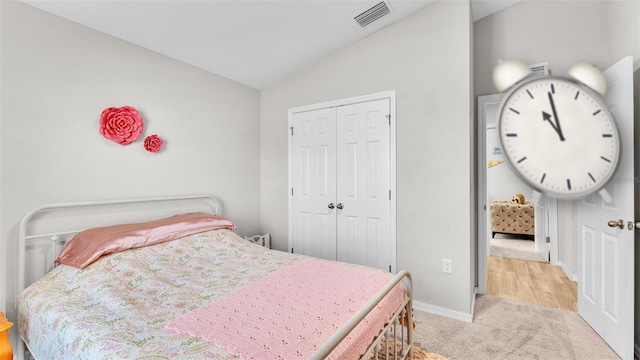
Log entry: {"hour": 10, "minute": 59}
